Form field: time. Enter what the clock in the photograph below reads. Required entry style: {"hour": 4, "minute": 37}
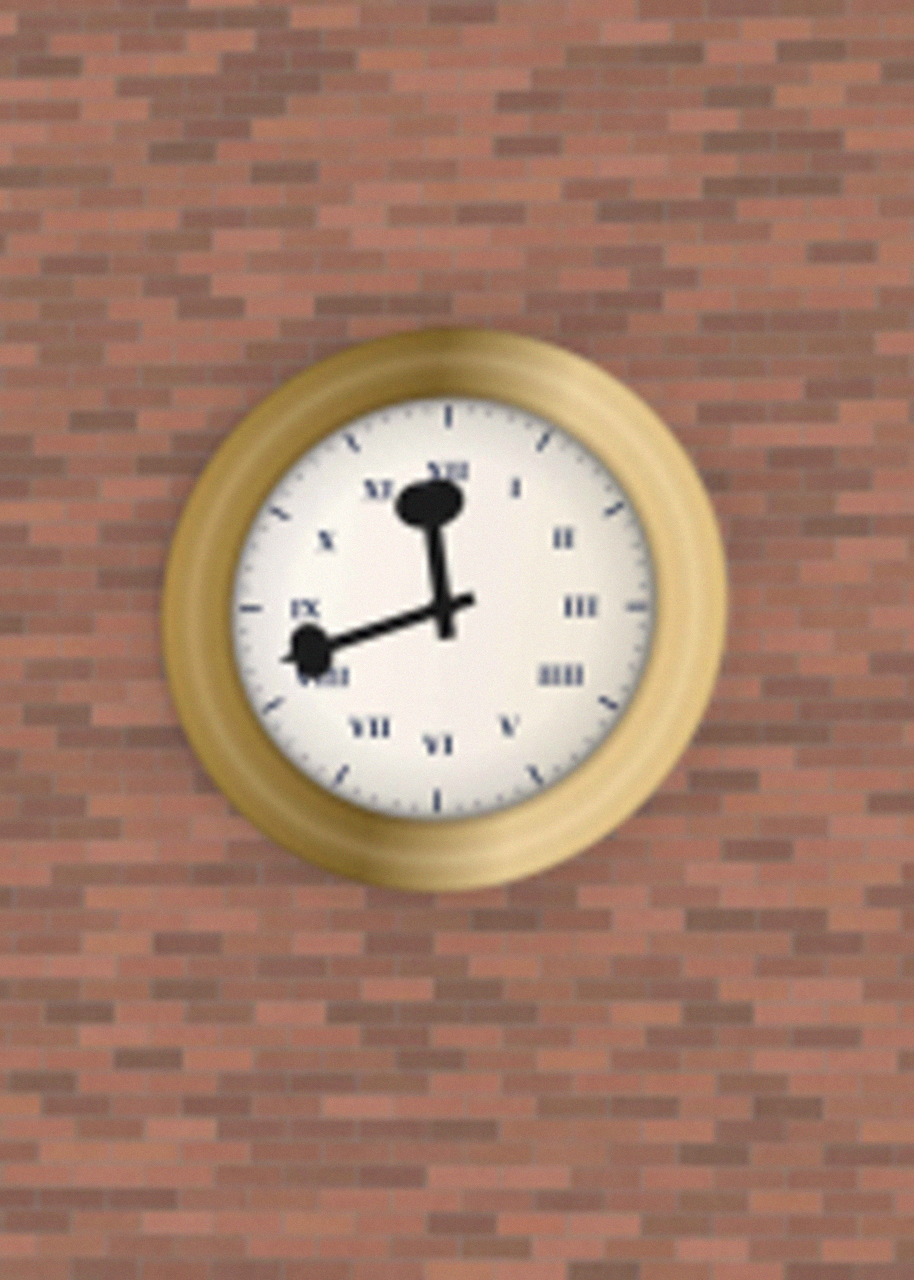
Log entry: {"hour": 11, "minute": 42}
